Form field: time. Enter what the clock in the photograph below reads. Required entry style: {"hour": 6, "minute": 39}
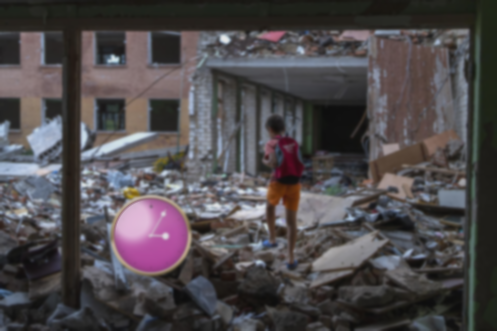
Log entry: {"hour": 3, "minute": 5}
